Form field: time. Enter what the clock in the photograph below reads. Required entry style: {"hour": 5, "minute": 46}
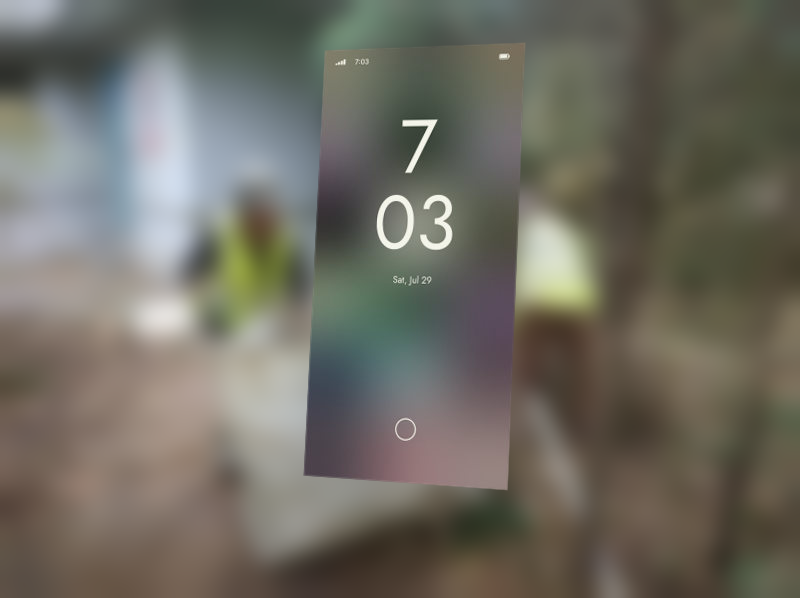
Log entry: {"hour": 7, "minute": 3}
